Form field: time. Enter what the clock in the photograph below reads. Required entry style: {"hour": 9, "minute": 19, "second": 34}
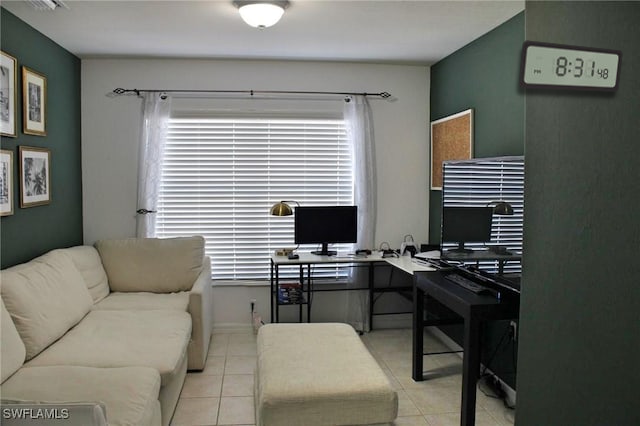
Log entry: {"hour": 8, "minute": 31, "second": 48}
